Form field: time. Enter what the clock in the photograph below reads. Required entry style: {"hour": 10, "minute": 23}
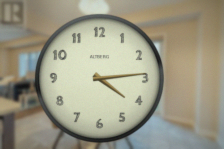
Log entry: {"hour": 4, "minute": 14}
